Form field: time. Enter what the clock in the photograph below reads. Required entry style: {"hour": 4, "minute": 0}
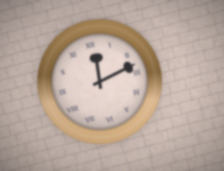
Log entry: {"hour": 12, "minute": 13}
